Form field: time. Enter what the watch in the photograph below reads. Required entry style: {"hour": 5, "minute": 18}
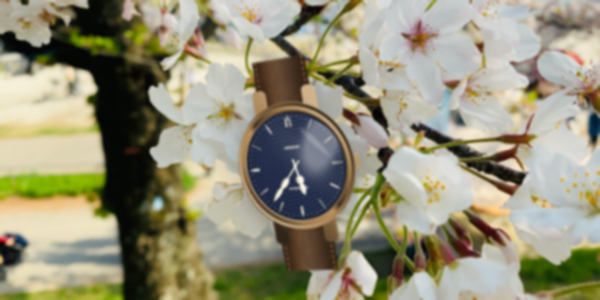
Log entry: {"hour": 5, "minute": 37}
